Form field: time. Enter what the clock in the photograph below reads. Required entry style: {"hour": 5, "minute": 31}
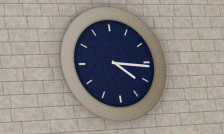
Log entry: {"hour": 4, "minute": 16}
